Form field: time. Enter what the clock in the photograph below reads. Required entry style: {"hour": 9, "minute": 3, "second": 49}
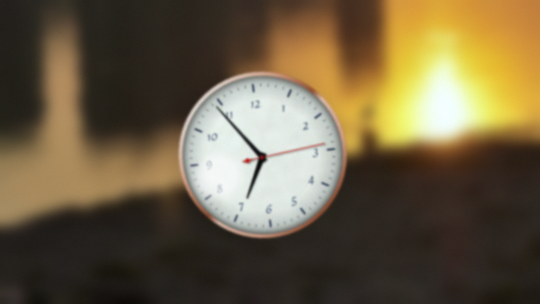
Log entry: {"hour": 6, "minute": 54, "second": 14}
